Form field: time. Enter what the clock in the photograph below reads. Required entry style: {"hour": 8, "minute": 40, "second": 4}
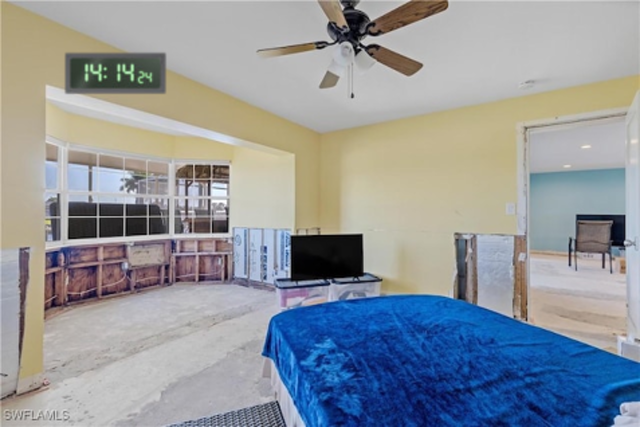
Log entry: {"hour": 14, "minute": 14, "second": 24}
